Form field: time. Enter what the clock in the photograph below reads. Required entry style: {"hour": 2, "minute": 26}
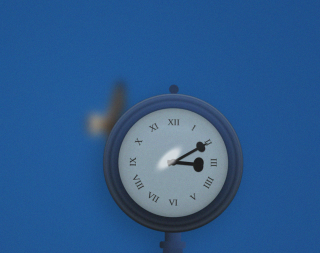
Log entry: {"hour": 3, "minute": 10}
